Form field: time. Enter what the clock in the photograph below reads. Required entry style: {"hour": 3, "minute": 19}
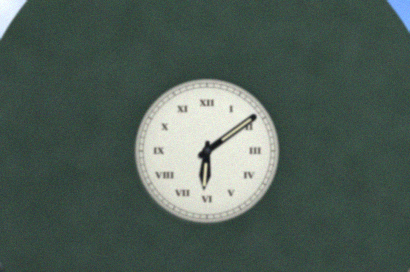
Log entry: {"hour": 6, "minute": 9}
